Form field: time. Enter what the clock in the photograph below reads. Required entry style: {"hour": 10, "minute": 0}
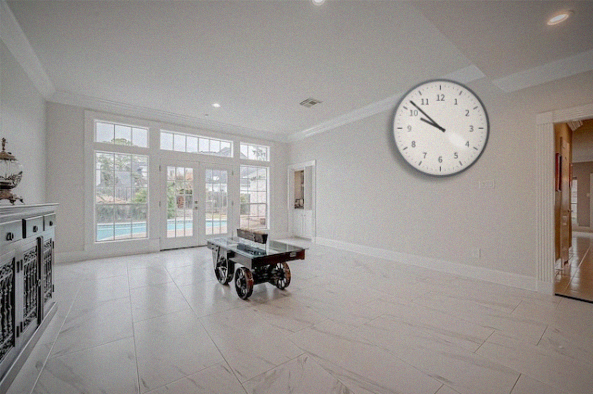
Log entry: {"hour": 9, "minute": 52}
